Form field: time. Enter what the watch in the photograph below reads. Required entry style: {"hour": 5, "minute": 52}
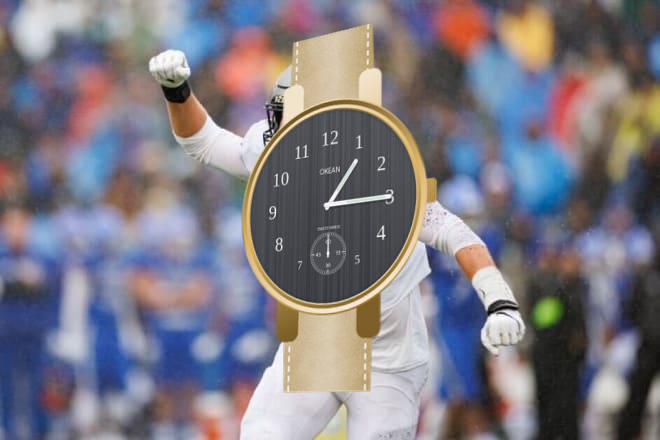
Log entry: {"hour": 1, "minute": 15}
